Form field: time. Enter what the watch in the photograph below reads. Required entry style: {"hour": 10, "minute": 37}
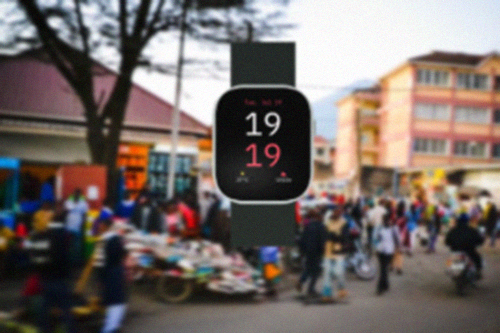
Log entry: {"hour": 19, "minute": 19}
